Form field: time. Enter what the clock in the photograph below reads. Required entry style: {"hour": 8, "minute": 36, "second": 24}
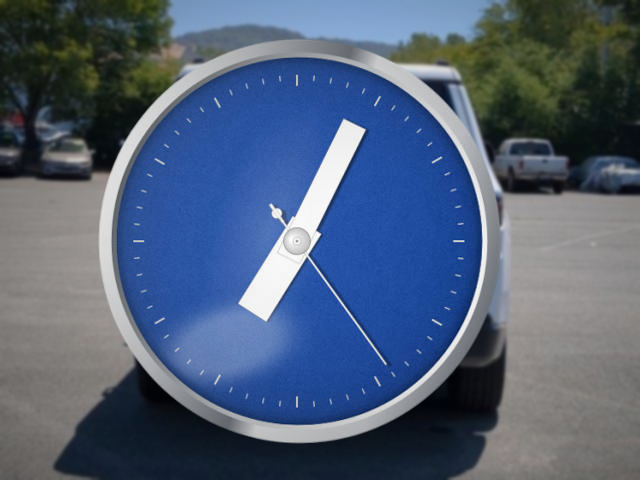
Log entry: {"hour": 7, "minute": 4, "second": 24}
